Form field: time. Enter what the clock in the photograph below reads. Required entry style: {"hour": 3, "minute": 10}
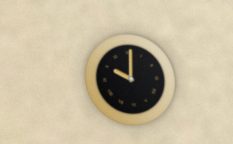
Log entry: {"hour": 10, "minute": 1}
